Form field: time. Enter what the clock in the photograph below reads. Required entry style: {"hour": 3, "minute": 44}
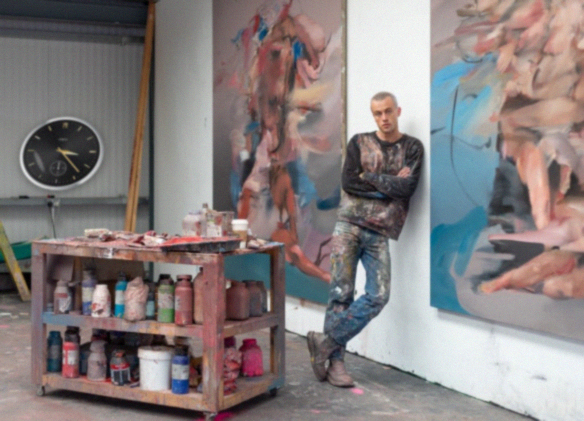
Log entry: {"hour": 3, "minute": 23}
